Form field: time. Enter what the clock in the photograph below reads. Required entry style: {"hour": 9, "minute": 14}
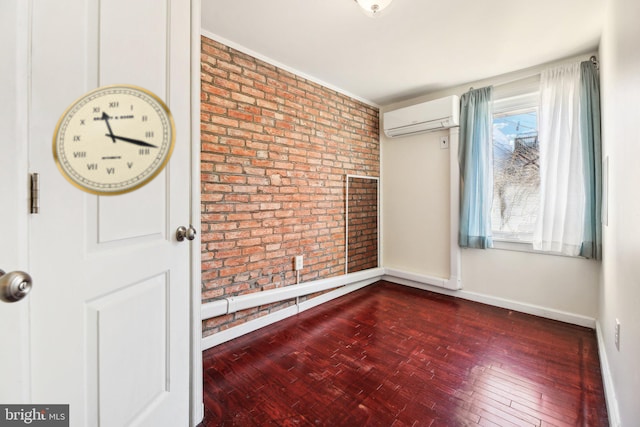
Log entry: {"hour": 11, "minute": 18}
